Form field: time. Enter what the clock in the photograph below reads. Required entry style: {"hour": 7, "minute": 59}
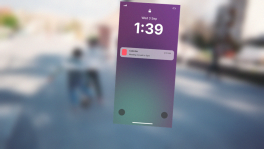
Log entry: {"hour": 1, "minute": 39}
